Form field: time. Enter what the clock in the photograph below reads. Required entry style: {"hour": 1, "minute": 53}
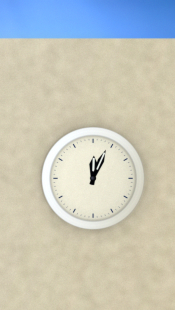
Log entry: {"hour": 12, "minute": 4}
